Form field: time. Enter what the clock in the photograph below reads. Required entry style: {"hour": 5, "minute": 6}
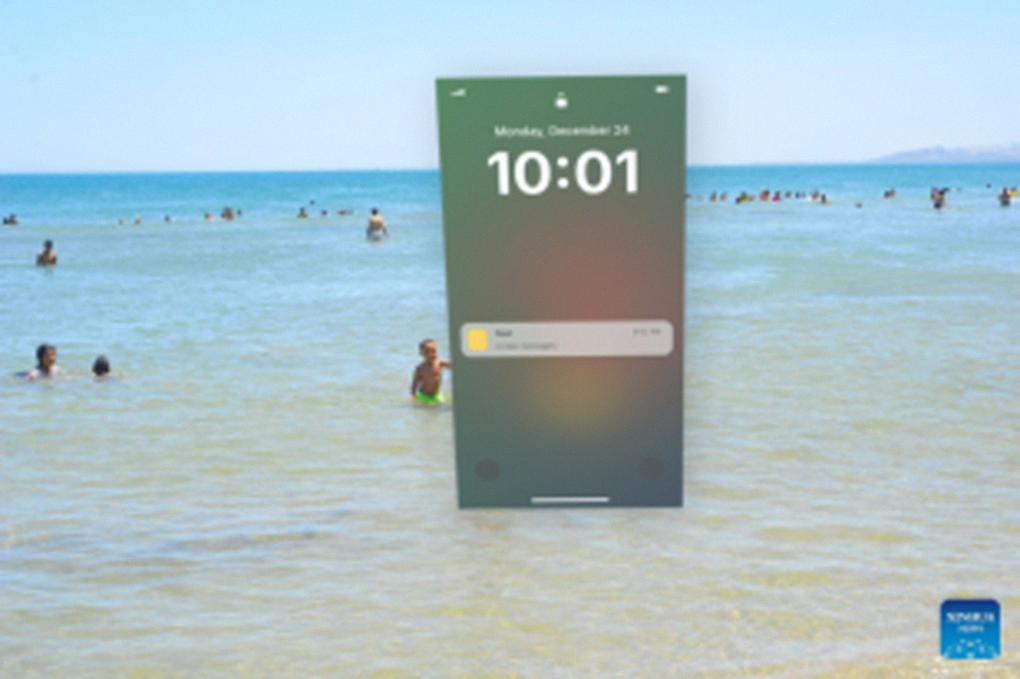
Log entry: {"hour": 10, "minute": 1}
